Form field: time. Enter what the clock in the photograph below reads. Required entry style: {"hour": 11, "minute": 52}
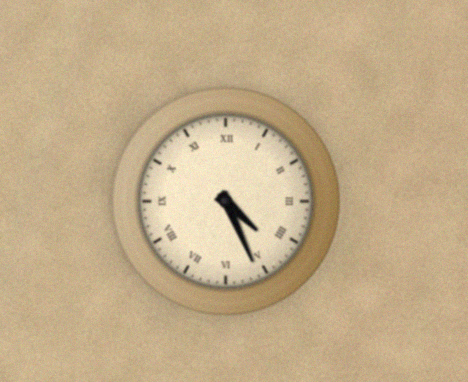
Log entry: {"hour": 4, "minute": 26}
